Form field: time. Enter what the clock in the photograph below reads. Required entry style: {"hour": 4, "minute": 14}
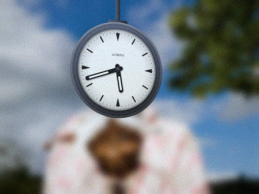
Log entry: {"hour": 5, "minute": 42}
